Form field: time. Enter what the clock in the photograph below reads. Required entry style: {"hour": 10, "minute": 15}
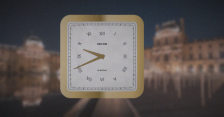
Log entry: {"hour": 9, "minute": 41}
